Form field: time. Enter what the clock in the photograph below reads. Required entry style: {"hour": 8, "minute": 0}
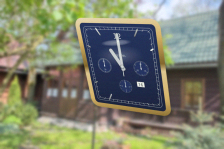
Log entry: {"hour": 11, "minute": 0}
